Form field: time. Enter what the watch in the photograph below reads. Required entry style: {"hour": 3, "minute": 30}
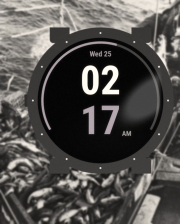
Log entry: {"hour": 2, "minute": 17}
